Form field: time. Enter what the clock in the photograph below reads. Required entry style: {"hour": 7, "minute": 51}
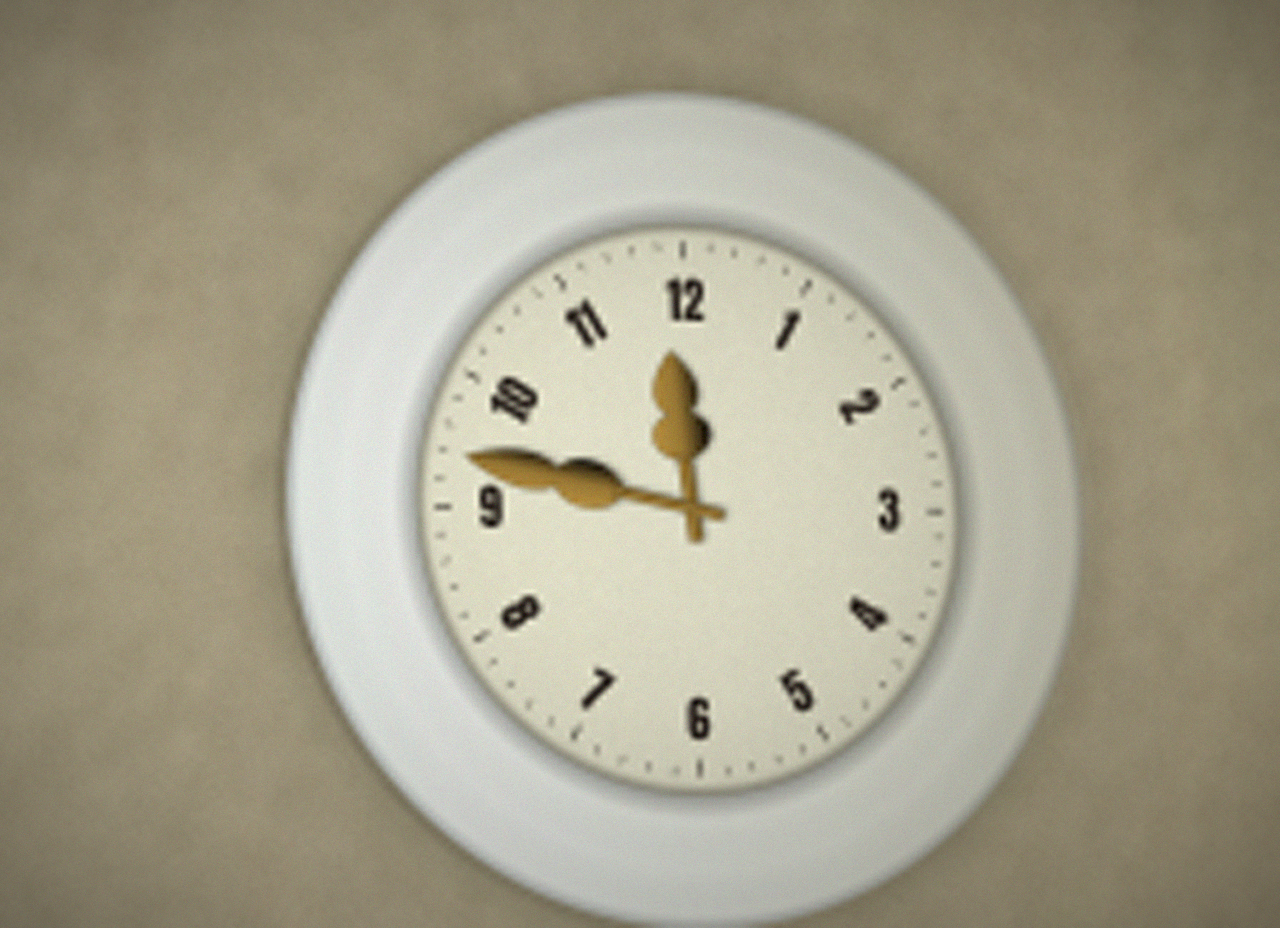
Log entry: {"hour": 11, "minute": 47}
